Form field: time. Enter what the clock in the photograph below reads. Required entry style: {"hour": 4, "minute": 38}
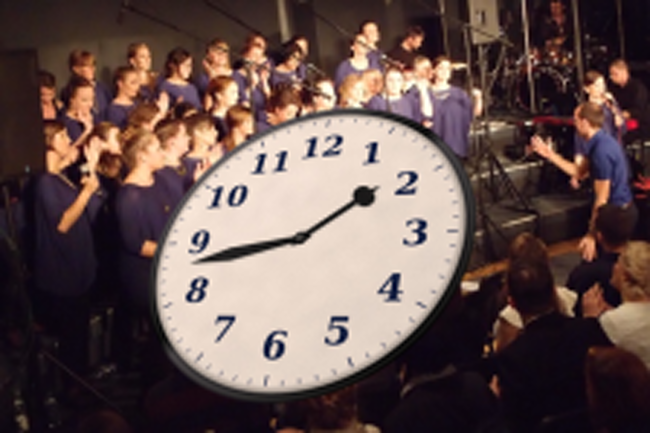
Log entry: {"hour": 1, "minute": 43}
